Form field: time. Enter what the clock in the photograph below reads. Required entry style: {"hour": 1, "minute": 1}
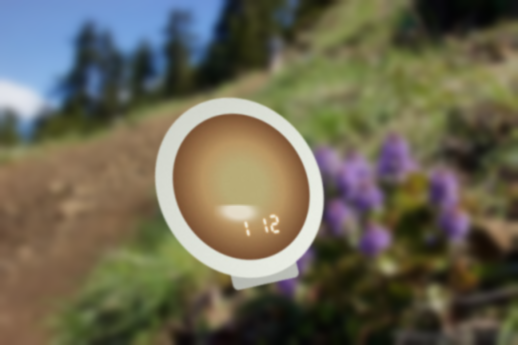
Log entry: {"hour": 1, "minute": 12}
